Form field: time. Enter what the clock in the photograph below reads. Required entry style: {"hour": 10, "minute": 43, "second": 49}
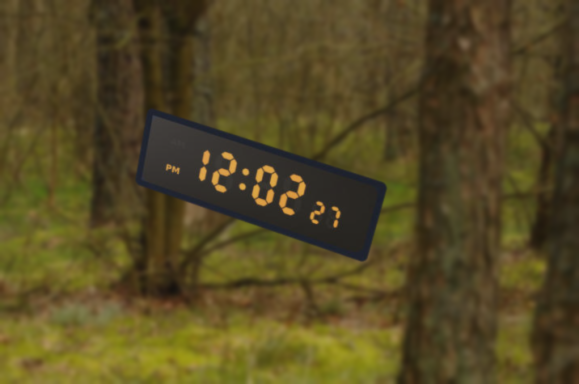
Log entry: {"hour": 12, "minute": 2, "second": 27}
